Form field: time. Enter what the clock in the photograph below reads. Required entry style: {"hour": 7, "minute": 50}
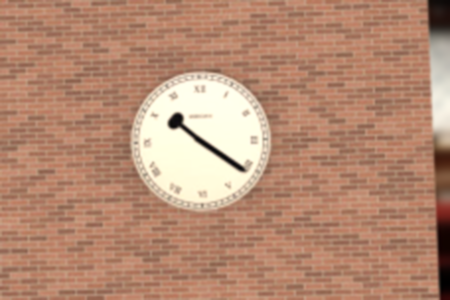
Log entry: {"hour": 10, "minute": 21}
